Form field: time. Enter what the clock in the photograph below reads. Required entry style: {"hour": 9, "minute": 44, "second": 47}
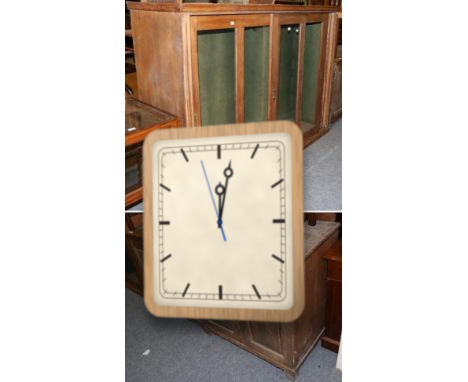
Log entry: {"hour": 12, "minute": 1, "second": 57}
